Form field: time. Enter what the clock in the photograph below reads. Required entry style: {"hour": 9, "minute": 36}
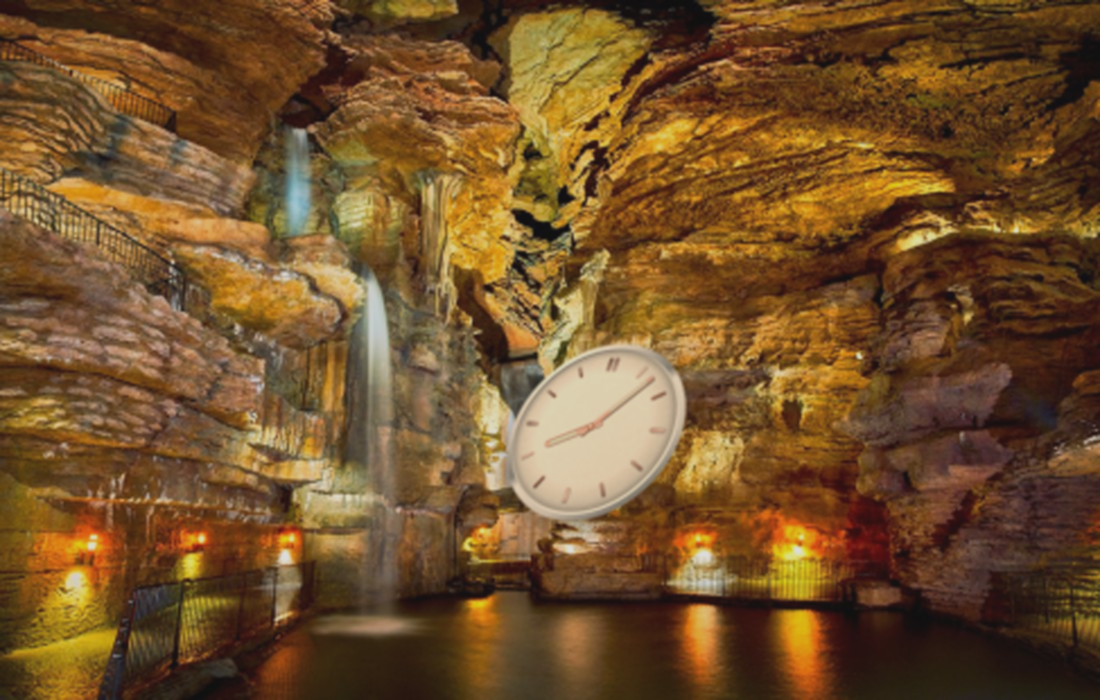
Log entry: {"hour": 8, "minute": 7}
